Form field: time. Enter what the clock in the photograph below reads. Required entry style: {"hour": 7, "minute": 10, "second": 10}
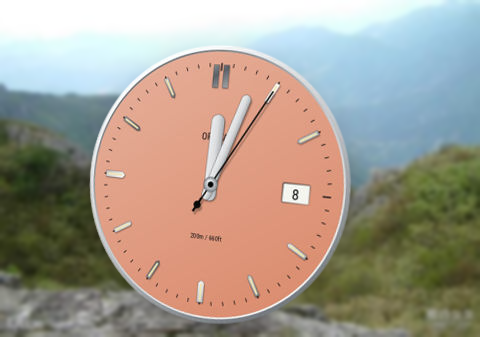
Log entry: {"hour": 12, "minute": 3, "second": 5}
